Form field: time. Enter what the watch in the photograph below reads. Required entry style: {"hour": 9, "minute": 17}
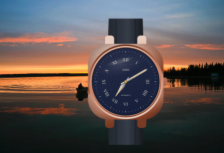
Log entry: {"hour": 7, "minute": 10}
